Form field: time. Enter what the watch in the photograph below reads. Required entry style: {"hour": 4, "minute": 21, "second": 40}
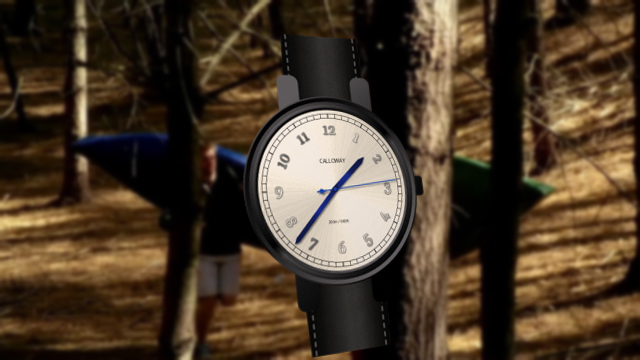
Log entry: {"hour": 1, "minute": 37, "second": 14}
